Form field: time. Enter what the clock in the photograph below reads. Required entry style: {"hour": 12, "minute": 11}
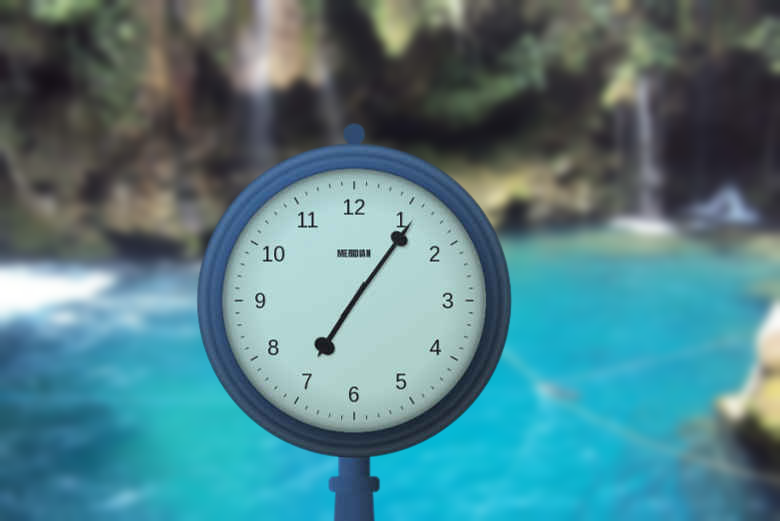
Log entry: {"hour": 7, "minute": 6}
